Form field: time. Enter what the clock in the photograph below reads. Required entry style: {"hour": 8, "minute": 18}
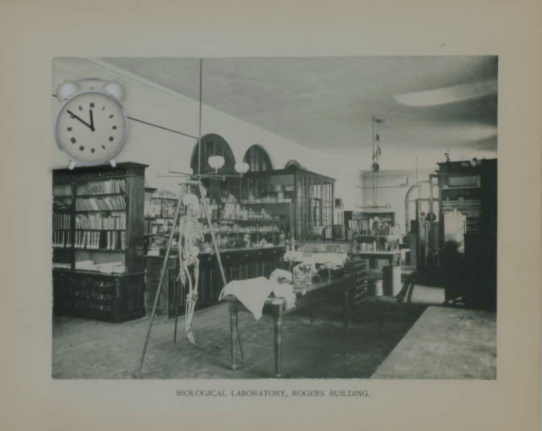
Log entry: {"hour": 11, "minute": 51}
